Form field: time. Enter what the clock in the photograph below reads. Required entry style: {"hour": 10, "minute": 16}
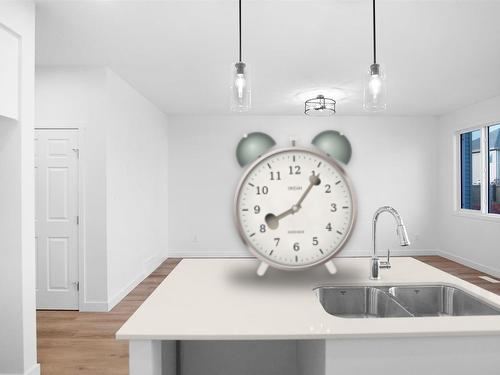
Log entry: {"hour": 8, "minute": 6}
